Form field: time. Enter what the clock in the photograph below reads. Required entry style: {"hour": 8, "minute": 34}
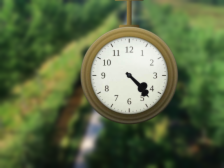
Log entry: {"hour": 4, "minute": 23}
